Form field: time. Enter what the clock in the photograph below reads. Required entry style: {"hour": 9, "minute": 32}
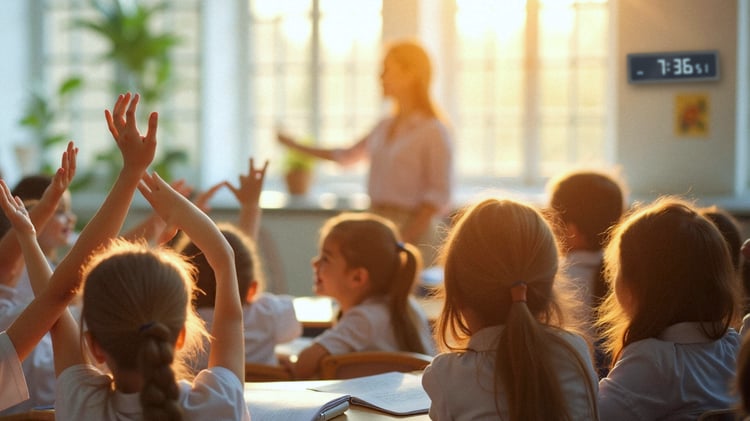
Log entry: {"hour": 7, "minute": 36}
